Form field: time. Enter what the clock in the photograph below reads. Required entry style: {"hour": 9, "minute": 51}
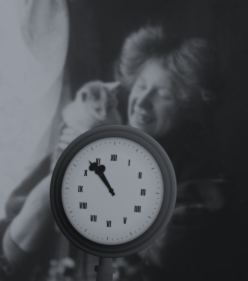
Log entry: {"hour": 10, "minute": 53}
